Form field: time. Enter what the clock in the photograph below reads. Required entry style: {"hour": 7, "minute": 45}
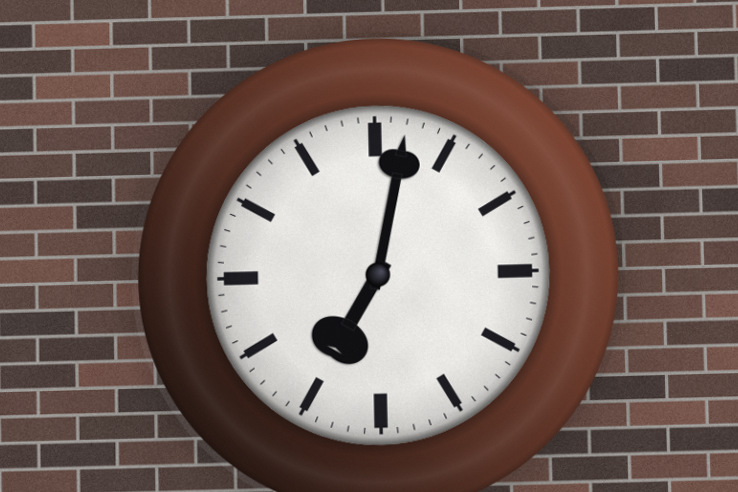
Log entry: {"hour": 7, "minute": 2}
